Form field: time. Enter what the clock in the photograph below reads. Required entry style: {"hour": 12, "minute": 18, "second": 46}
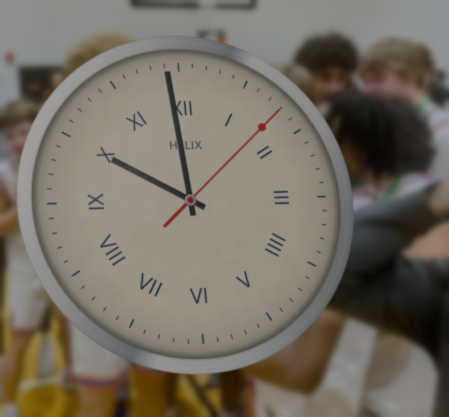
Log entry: {"hour": 9, "minute": 59, "second": 8}
